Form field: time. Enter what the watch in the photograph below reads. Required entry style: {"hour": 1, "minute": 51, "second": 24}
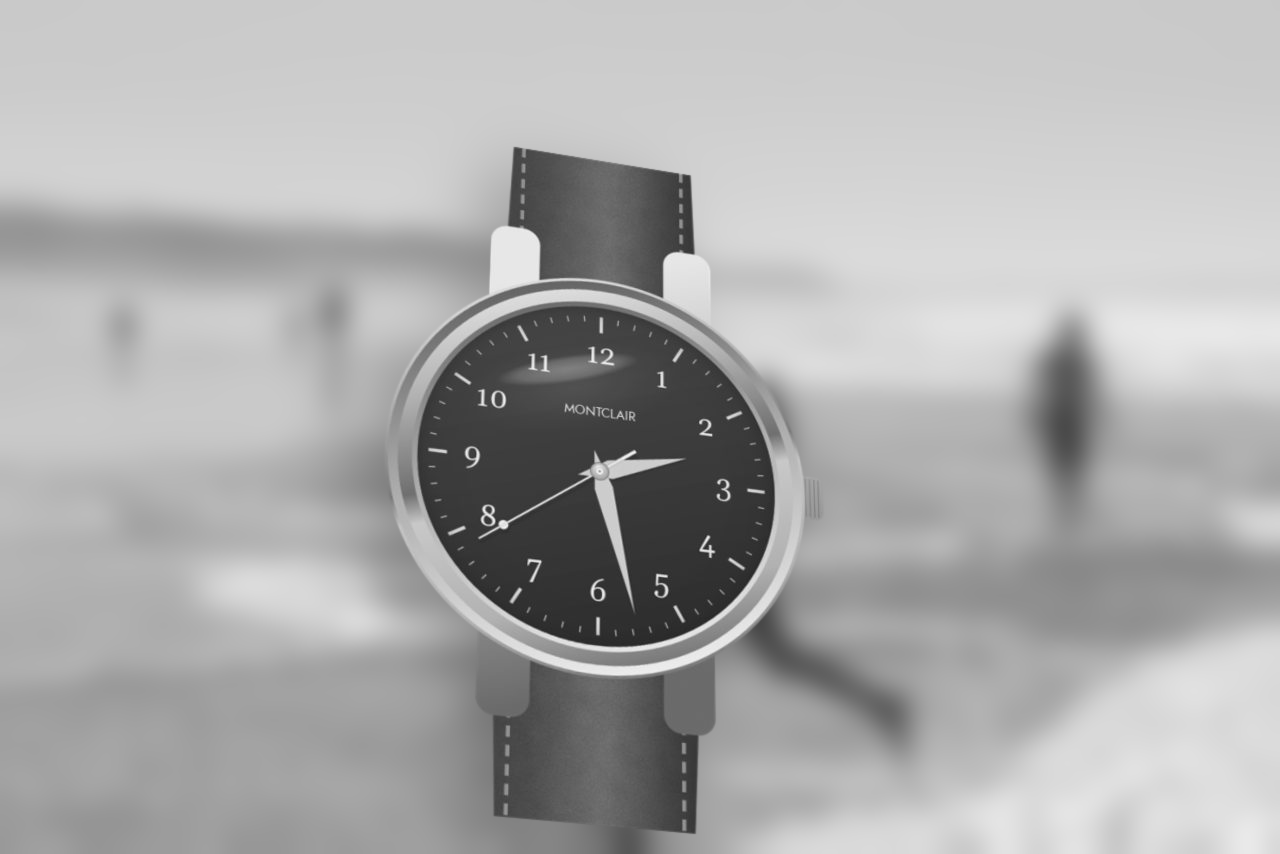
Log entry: {"hour": 2, "minute": 27, "second": 39}
